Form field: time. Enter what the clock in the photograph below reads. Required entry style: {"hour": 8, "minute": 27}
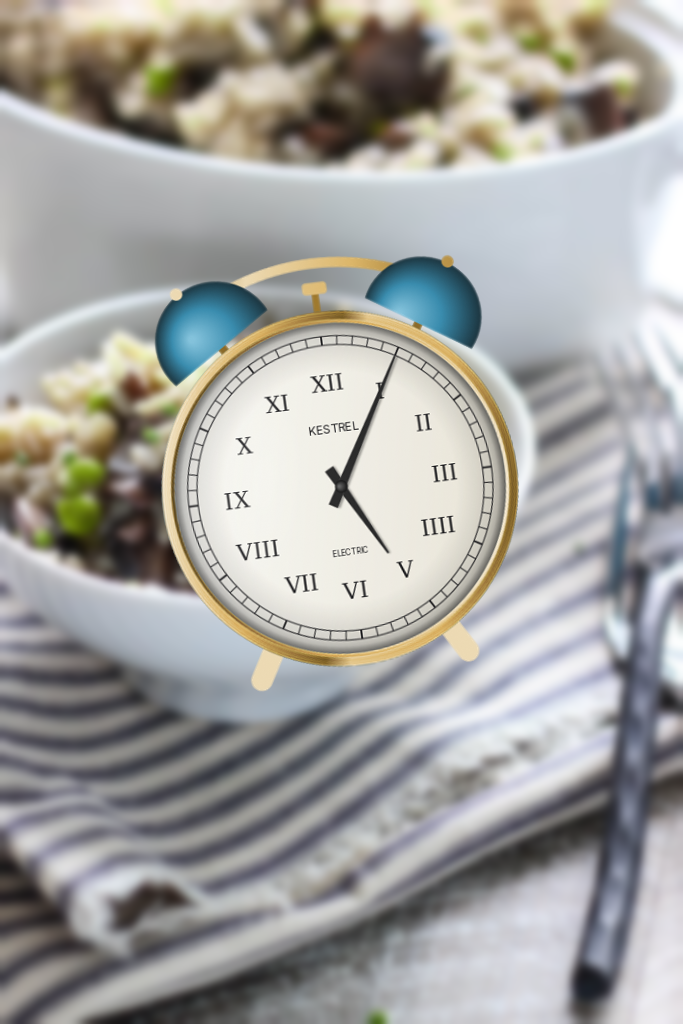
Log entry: {"hour": 5, "minute": 5}
